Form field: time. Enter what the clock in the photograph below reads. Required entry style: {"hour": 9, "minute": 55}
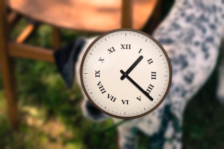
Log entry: {"hour": 1, "minute": 22}
